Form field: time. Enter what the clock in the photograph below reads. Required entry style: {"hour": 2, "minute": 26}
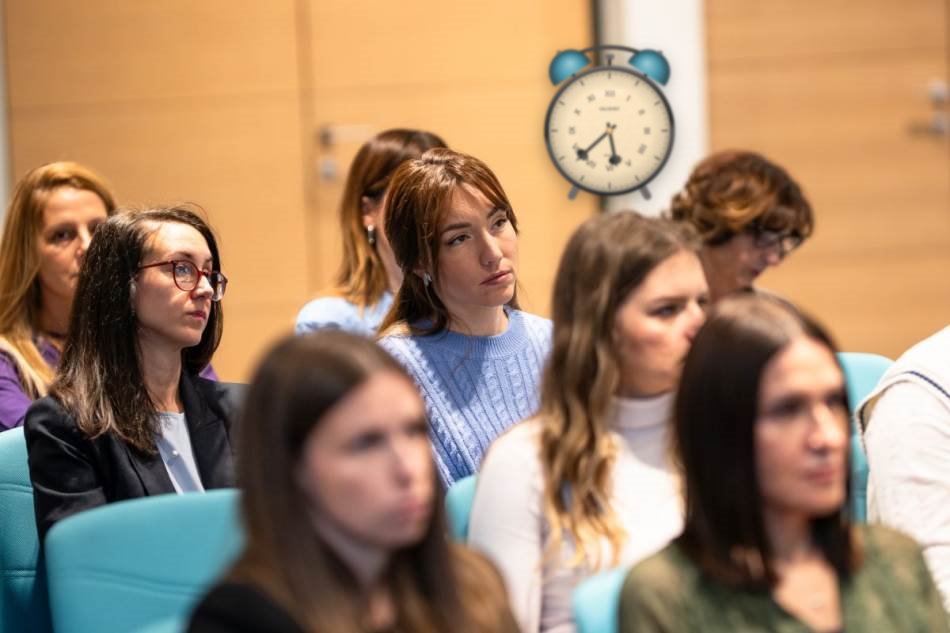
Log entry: {"hour": 5, "minute": 38}
